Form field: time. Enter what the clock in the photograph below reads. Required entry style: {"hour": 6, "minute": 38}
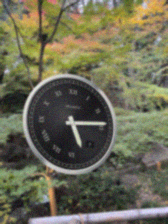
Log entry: {"hour": 5, "minute": 14}
